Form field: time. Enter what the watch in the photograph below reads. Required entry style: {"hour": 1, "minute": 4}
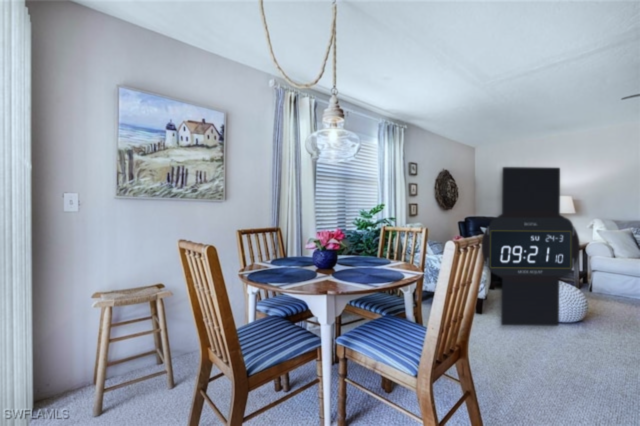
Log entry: {"hour": 9, "minute": 21}
